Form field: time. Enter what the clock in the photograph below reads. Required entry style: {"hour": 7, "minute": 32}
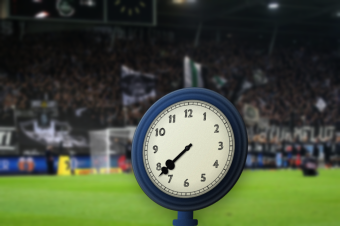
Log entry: {"hour": 7, "minute": 38}
